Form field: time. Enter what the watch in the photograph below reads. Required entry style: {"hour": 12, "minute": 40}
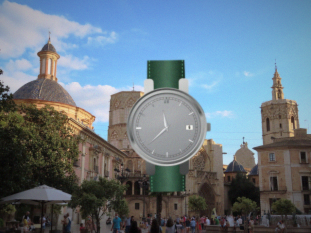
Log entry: {"hour": 11, "minute": 38}
